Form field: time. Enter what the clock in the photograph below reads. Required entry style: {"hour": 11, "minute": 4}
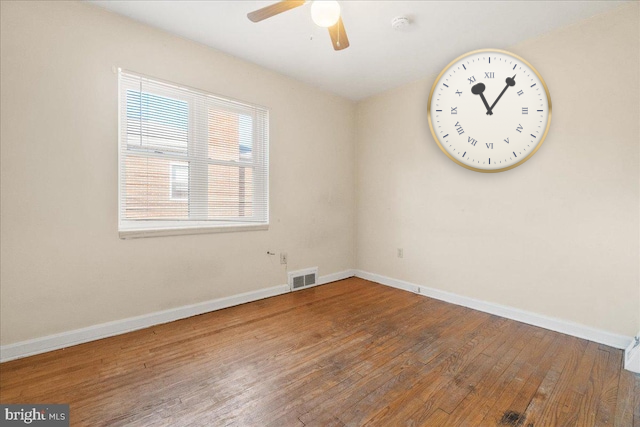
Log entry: {"hour": 11, "minute": 6}
